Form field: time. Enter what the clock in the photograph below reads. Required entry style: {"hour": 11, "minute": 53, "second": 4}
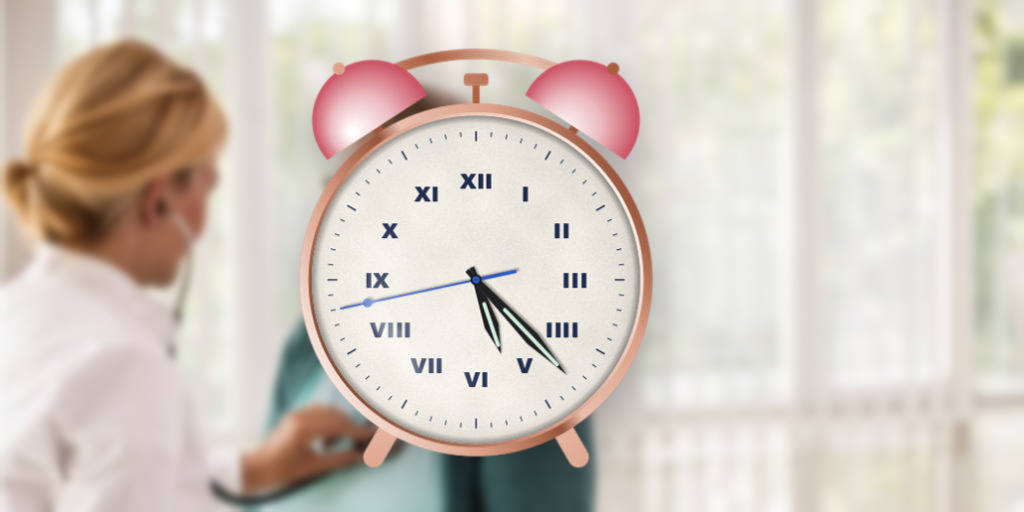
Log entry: {"hour": 5, "minute": 22, "second": 43}
